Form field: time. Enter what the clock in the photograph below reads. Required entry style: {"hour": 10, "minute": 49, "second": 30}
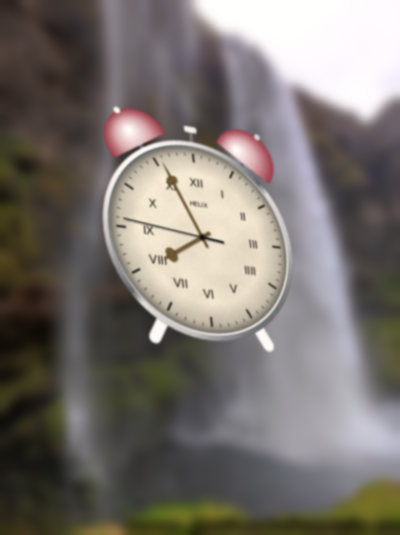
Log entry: {"hour": 7, "minute": 55, "second": 46}
